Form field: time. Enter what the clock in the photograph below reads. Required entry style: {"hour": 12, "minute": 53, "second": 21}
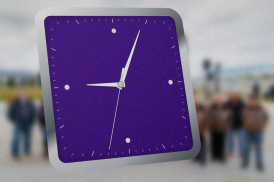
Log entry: {"hour": 9, "minute": 4, "second": 33}
